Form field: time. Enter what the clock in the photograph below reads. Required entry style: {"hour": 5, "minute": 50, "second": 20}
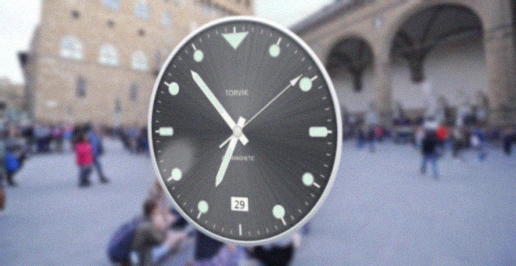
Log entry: {"hour": 6, "minute": 53, "second": 9}
